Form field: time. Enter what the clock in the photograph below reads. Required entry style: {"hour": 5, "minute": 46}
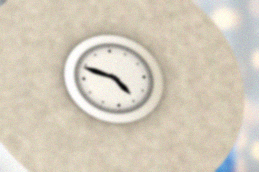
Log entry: {"hour": 4, "minute": 49}
